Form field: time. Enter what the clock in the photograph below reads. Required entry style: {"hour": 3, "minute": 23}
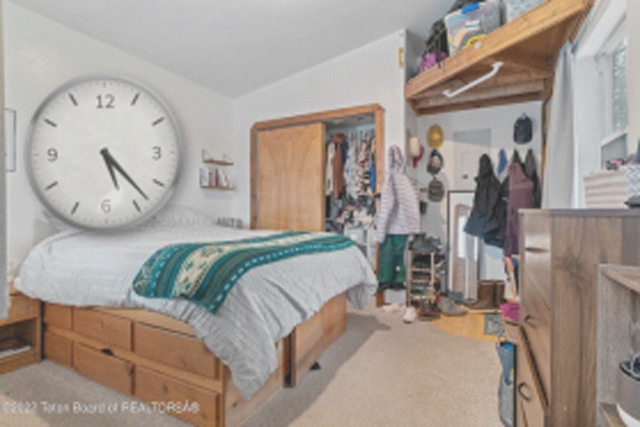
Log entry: {"hour": 5, "minute": 23}
